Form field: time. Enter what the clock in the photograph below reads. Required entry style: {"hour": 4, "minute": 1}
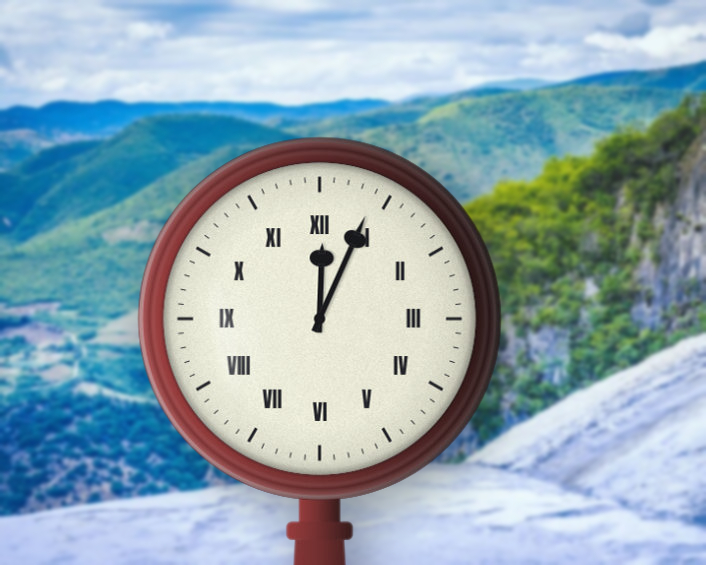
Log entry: {"hour": 12, "minute": 4}
